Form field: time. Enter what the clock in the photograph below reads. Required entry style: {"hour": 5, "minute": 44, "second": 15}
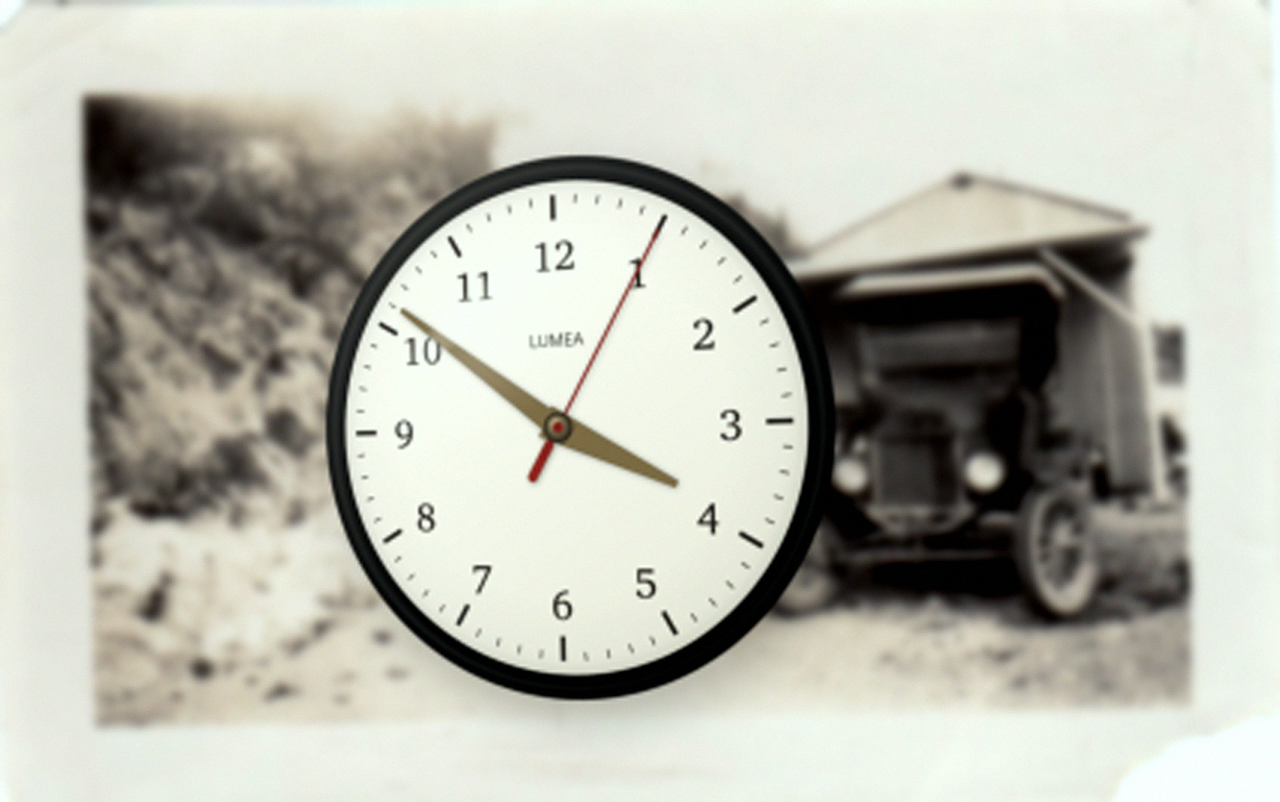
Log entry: {"hour": 3, "minute": 51, "second": 5}
